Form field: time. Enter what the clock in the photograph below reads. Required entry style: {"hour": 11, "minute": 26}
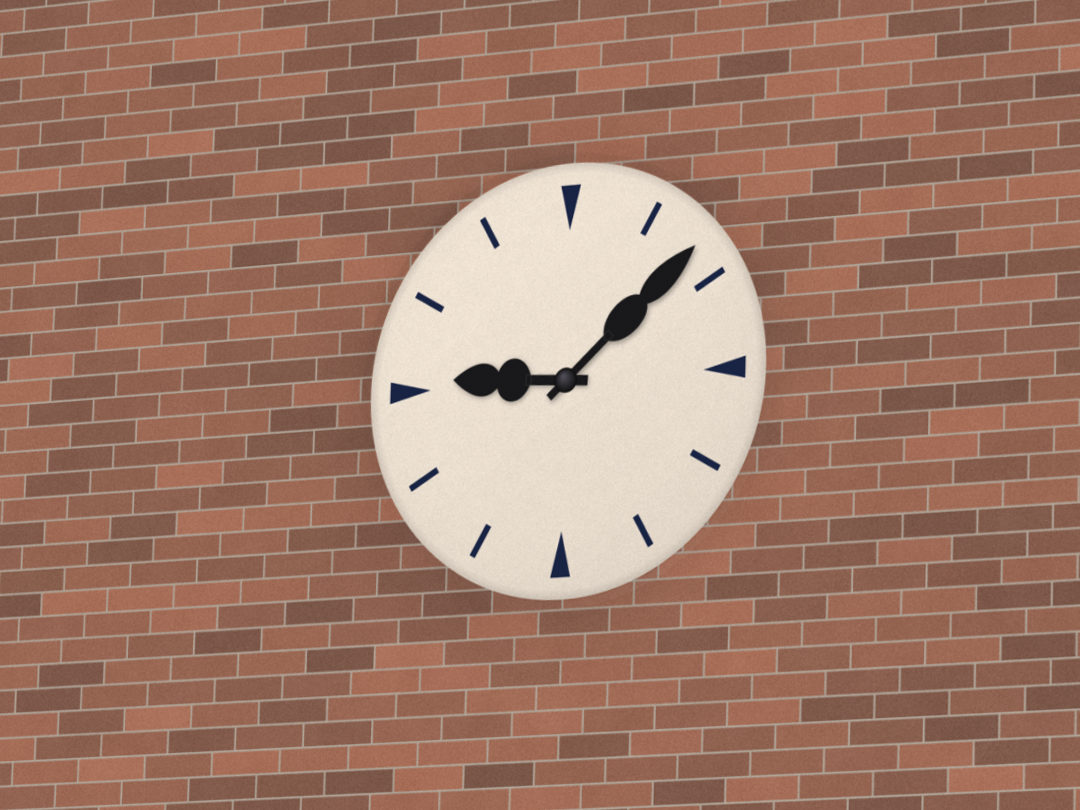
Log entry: {"hour": 9, "minute": 8}
